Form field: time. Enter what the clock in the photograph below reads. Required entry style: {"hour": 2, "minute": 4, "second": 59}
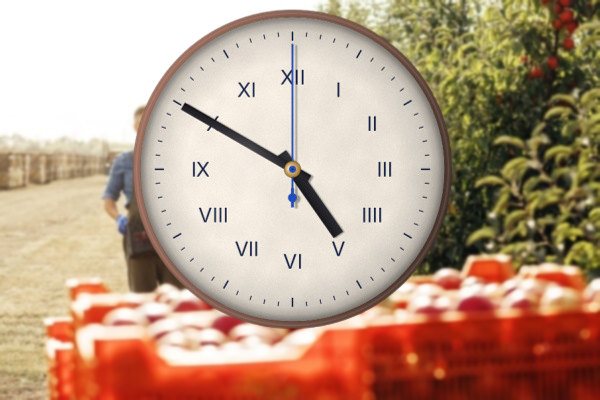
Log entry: {"hour": 4, "minute": 50, "second": 0}
